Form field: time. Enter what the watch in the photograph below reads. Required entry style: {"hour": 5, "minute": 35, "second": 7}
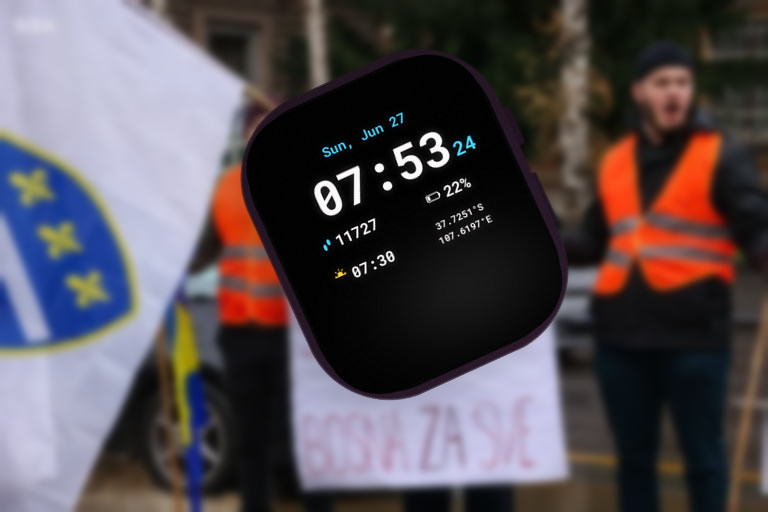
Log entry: {"hour": 7, "minute": 53, "second": 24}
